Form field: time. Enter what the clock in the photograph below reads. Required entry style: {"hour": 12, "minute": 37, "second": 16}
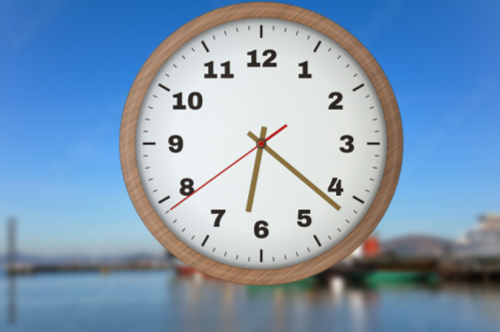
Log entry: {"hour": 6, "minute": 21, "second": 39}
